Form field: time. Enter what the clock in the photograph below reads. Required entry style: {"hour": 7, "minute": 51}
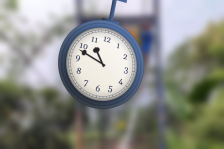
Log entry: {"hour": 10, "minute": 48}
